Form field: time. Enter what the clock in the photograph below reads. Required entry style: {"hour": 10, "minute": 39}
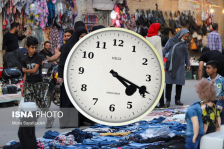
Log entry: {"hour": 4, "minute": 19}
